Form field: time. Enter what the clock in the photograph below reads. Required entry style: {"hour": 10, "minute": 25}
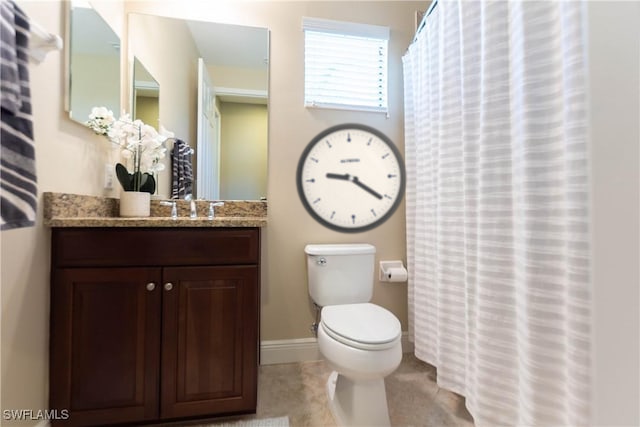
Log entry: {"hour": 9, "minute": 21}
